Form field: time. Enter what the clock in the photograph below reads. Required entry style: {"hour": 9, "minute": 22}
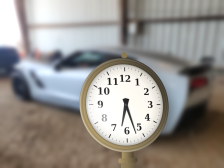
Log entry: {"hour": 6, "minute": 27}
